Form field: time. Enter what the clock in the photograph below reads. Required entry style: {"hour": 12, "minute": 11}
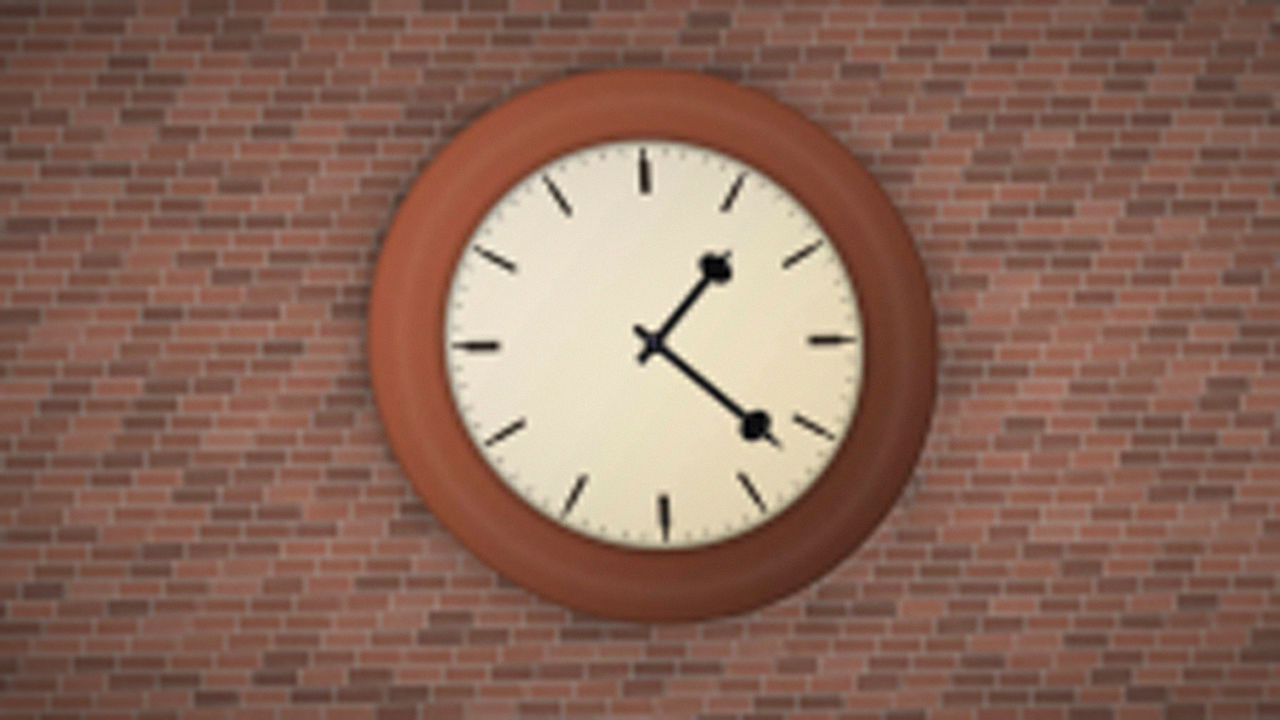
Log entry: {"hour": 1, "minute": 22}
